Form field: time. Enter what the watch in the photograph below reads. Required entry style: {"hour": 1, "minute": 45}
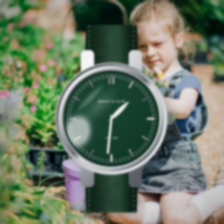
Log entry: {"hour": 1, "minute": 31}
